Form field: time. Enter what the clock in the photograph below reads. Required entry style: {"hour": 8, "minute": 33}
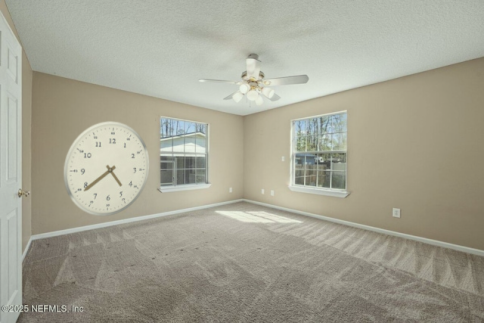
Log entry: {"hour": 4, "minute": 39}
